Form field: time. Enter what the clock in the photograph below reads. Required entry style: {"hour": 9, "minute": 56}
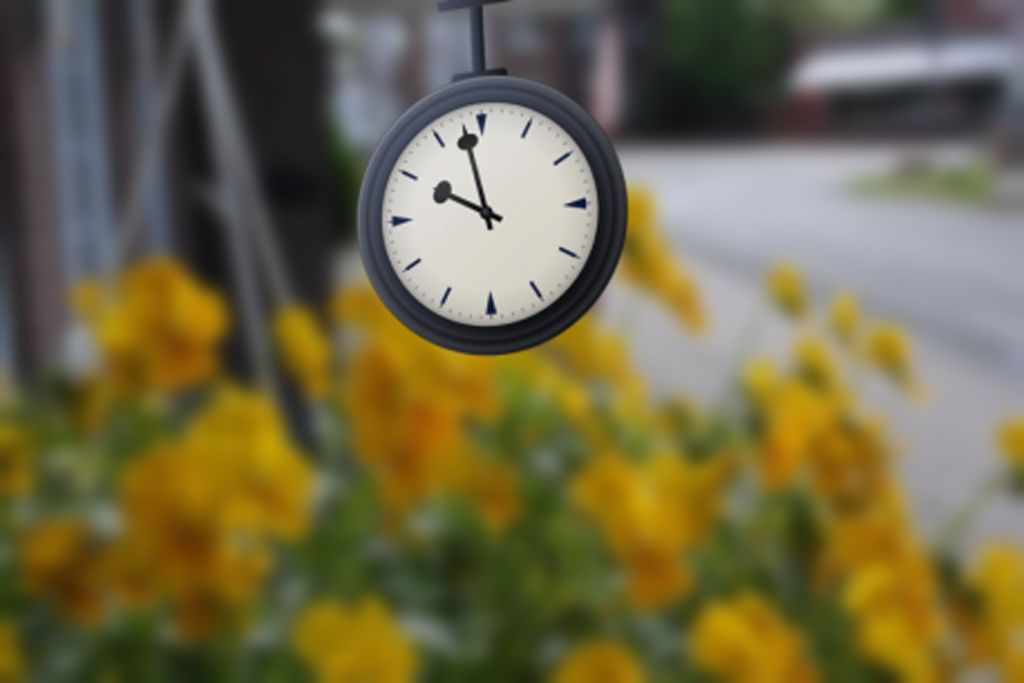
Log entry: {"hour": 9, "minute": 58}
